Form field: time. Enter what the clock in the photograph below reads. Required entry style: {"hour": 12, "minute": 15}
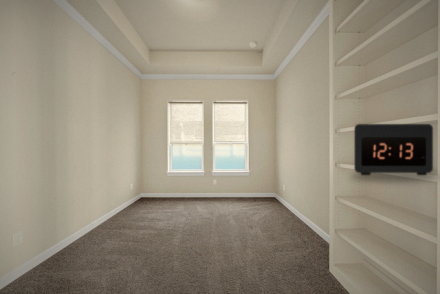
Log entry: {"hour": 12, "minute": 13}
